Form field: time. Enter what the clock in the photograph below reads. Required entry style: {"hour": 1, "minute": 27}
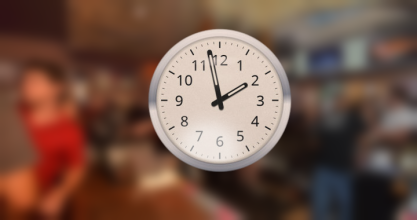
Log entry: {"hour": 1, "minute": 58}
